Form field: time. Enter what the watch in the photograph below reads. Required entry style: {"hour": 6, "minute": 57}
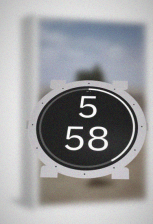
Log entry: {"hour": 5, "minute": 58}
